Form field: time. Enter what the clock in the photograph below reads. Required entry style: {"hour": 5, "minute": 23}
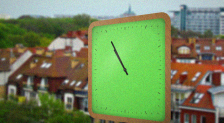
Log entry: {"hour": 10, "minute": 55}
